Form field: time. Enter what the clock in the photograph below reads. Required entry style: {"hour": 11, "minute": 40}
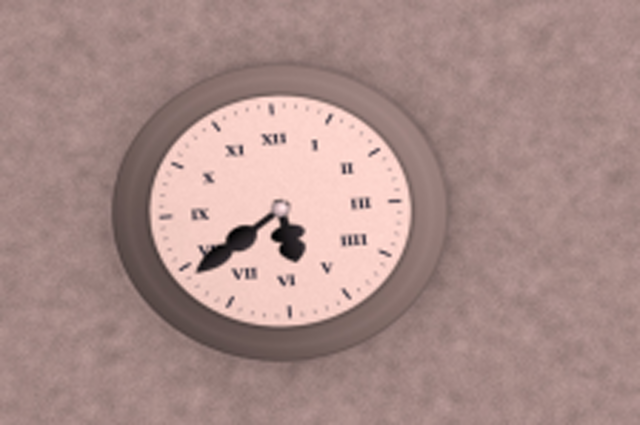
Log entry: {"hour": 5, "minute": 39}
